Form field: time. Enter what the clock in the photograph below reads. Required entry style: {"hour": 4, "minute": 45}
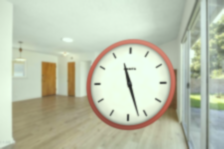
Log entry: {"hour": 11, "minute": 27}
